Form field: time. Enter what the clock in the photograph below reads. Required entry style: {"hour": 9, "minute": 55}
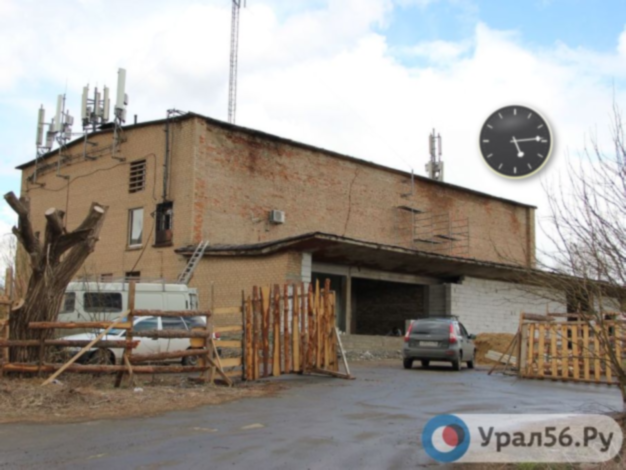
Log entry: {"hour": 5, "minute": 14}
